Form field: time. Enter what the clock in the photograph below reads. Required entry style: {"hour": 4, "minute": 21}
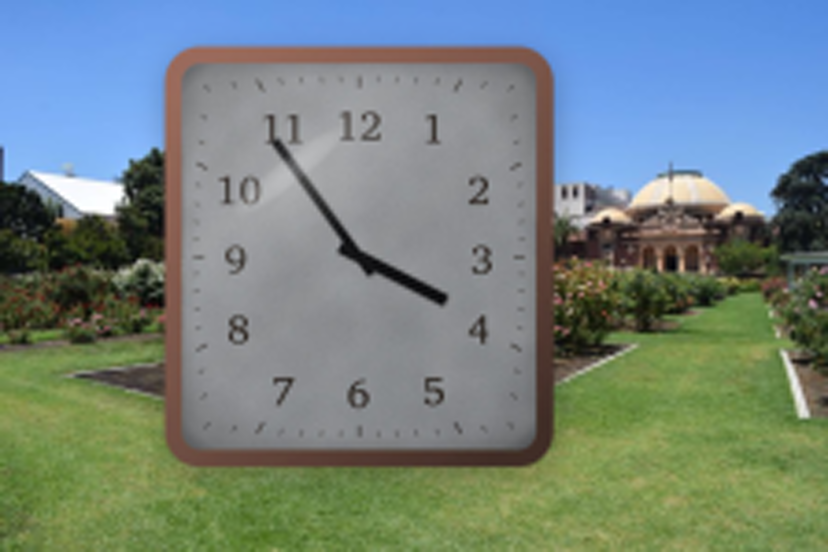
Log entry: {"hour": 3, "minute": 54}
